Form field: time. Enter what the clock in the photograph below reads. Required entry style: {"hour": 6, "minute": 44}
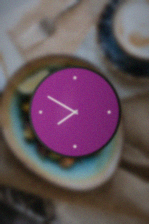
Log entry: {"hour": 7, "minute": 50}
